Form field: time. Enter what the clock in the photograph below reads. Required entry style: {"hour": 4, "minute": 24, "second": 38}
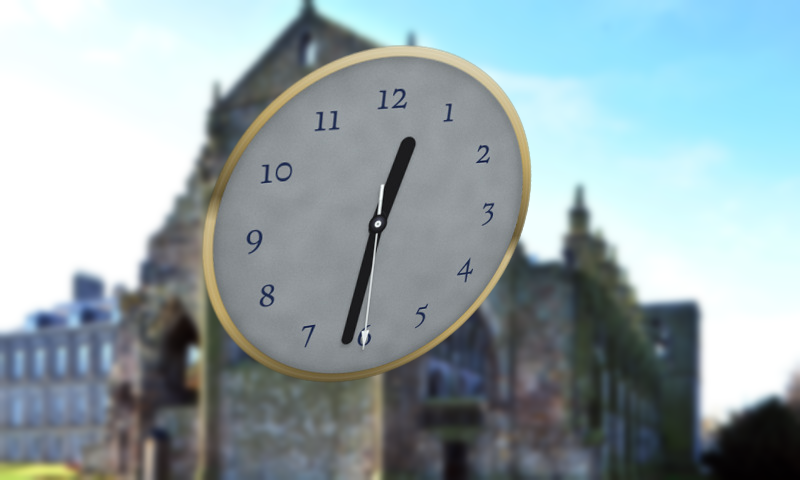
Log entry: {"hour": 12, "minute": 31, "second": 30}
